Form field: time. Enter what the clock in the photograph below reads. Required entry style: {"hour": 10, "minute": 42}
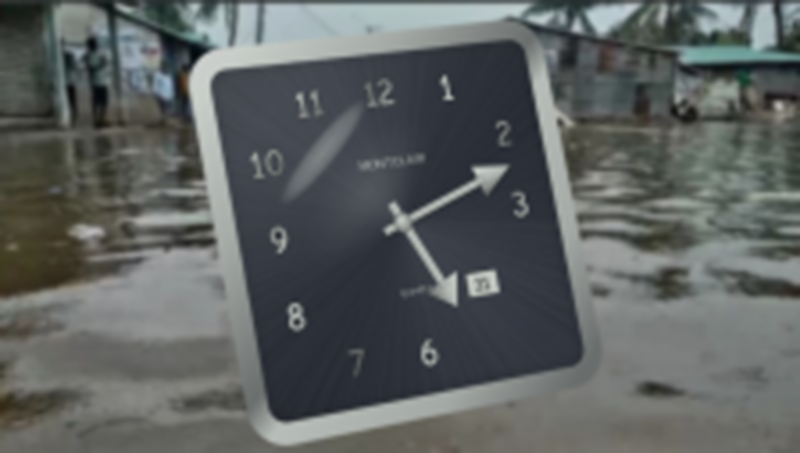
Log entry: {"hour": 5, "minute": 12}
